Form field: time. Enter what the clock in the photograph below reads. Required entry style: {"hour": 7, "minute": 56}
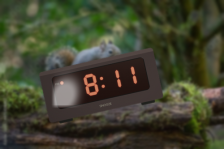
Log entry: {"hour": 8, "minute": 11}
